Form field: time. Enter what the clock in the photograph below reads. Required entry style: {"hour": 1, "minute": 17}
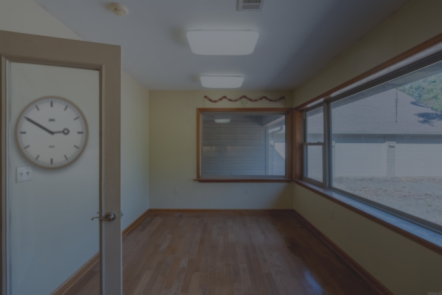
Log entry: {"hour": 2, "minute": 50}
